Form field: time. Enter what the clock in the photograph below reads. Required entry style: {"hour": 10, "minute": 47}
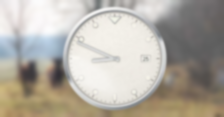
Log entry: {"hour": 8, "minute": 49}
